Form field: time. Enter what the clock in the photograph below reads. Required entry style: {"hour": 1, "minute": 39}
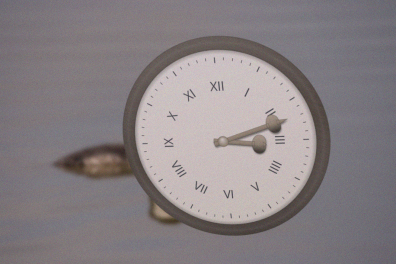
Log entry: {"hour": 3, "minute": 12}
